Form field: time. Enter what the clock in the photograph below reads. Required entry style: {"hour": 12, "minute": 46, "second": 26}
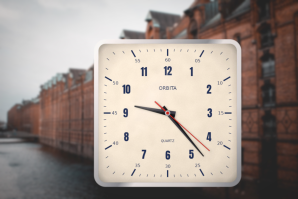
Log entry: {"hour": 9, "minute": 23, "second": 22}
